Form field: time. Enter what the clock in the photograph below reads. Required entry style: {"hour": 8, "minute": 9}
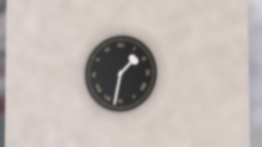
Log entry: {"hour": 1, "minute": 32}
